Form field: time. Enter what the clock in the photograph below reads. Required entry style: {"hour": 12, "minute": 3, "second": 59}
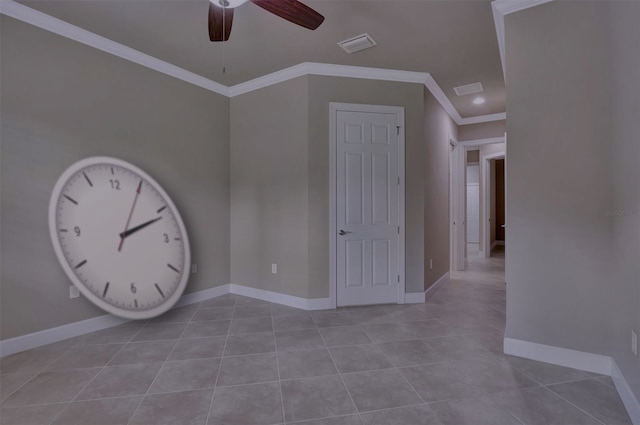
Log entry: {"hour": 2, "minute": 11, "second": 5}
